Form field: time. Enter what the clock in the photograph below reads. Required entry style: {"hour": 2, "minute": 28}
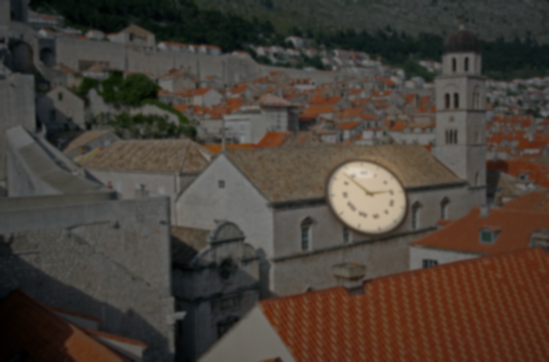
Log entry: {"hour": 2, "minute": 53}
